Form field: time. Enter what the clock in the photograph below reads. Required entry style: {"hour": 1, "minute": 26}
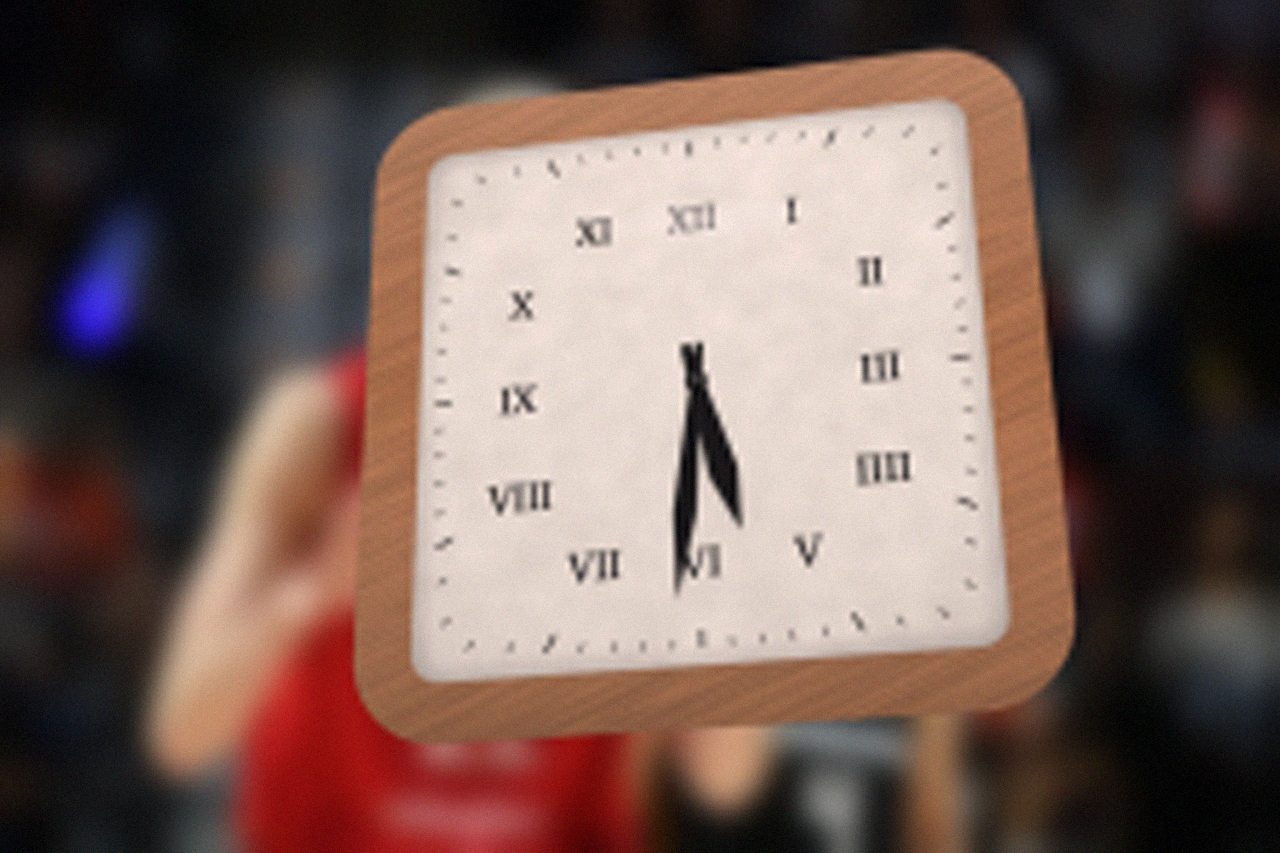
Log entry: {"hour": 5, "minute": 31}
